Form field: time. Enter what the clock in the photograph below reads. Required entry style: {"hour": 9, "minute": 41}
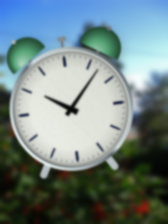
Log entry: {"hour": 10, "minute": 7}
